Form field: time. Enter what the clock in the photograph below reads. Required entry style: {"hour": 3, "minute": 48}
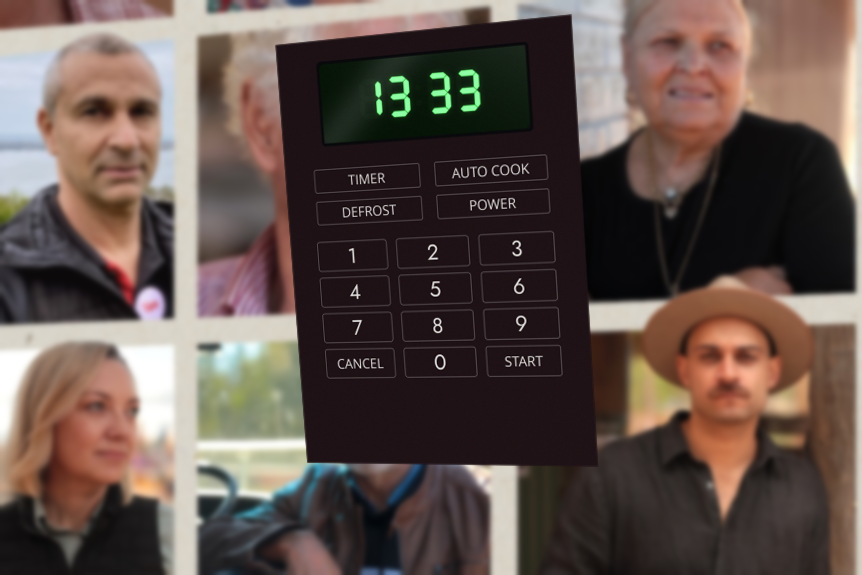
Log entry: {"hour": 13, "minute": 33}
